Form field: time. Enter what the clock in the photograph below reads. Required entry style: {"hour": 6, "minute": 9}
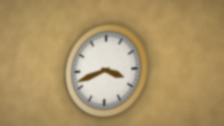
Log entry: {"hour": 3, "minute": 42}
